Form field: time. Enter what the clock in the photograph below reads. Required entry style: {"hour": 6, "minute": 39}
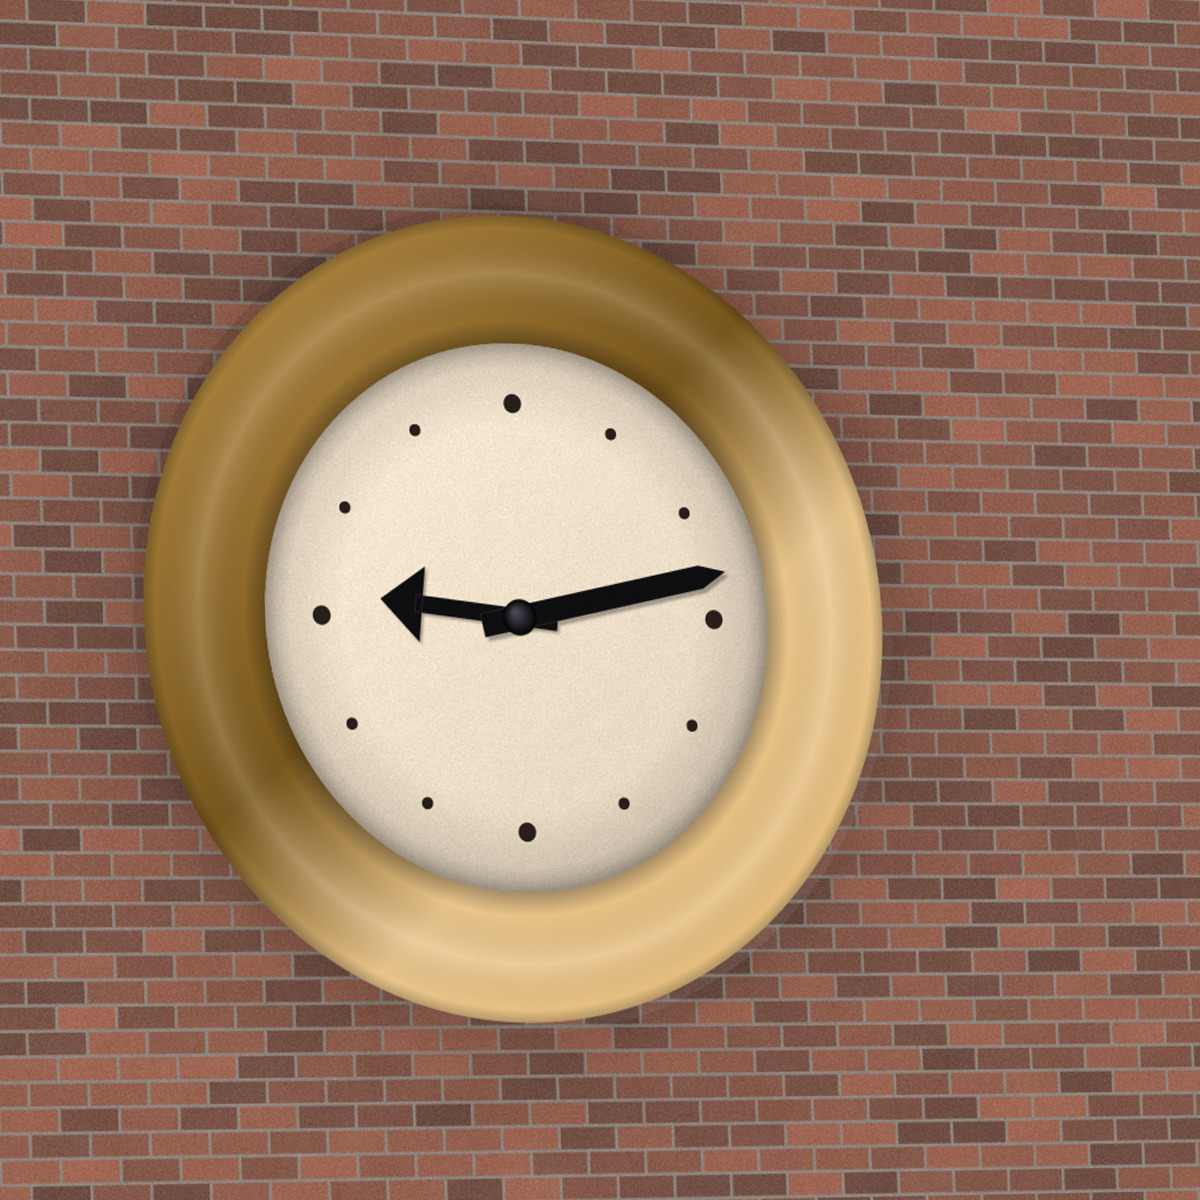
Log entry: {"hour": 9, "minute": 13}
